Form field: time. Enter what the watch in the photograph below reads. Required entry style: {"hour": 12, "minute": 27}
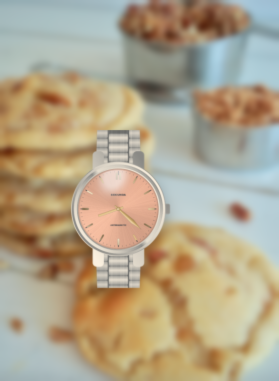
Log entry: {"hour": 8, "minute": 22}
